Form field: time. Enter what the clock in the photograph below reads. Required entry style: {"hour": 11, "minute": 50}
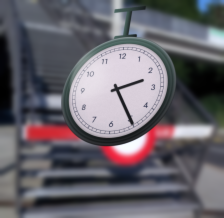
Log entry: {"hour": 2, "minute": 25}
